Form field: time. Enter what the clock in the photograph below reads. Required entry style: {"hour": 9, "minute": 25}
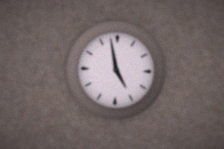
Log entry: {"hour": 4, "minute": 58}
